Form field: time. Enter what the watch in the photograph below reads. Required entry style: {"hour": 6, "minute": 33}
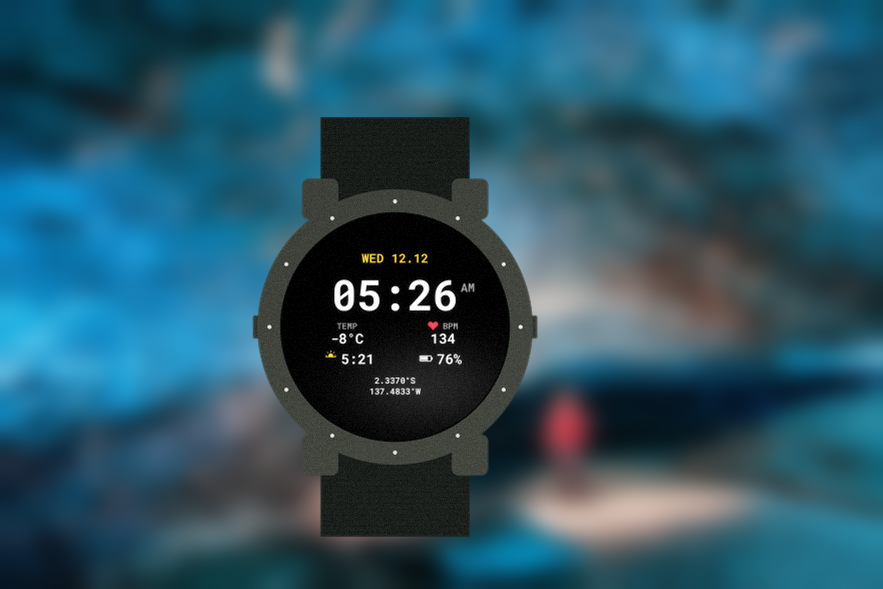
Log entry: {"hour": 5, "minute": 26}
